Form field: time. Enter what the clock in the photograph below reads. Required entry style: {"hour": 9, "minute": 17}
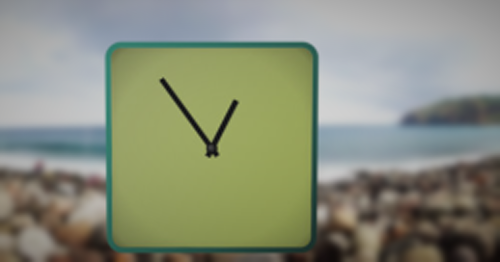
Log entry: {"hour": 12, "minute": 54}
